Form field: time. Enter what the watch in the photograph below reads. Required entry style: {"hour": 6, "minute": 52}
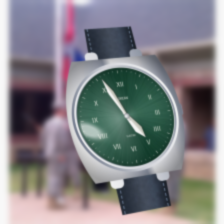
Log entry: {"hour": 4, "minute": 56}
